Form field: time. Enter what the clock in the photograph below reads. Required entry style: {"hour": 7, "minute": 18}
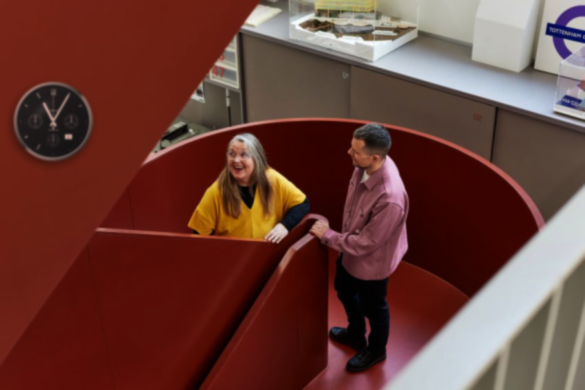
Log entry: {"hour": 11, "minute": 5}
